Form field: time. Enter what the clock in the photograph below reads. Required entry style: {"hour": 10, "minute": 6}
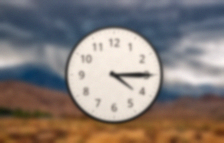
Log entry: {"hour": 4, "minute": 15}
